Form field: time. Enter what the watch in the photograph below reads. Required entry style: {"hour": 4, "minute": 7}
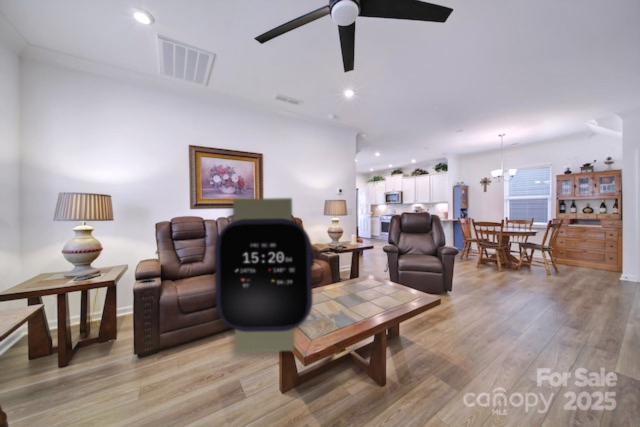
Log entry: {"hour": 15, "minute": 20}
